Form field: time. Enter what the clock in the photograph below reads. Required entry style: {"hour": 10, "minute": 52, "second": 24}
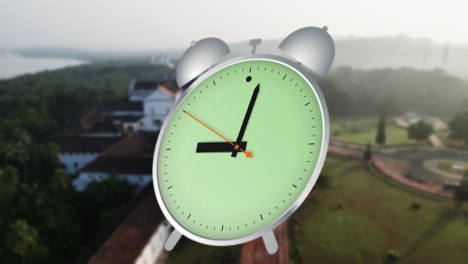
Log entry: {"hour": 9, "minute": 1, "second": 50}
